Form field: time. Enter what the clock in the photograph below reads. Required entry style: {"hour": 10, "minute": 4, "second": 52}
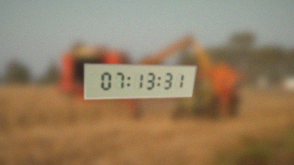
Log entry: {"hour": 7, "minute": 13, "second": 31}
